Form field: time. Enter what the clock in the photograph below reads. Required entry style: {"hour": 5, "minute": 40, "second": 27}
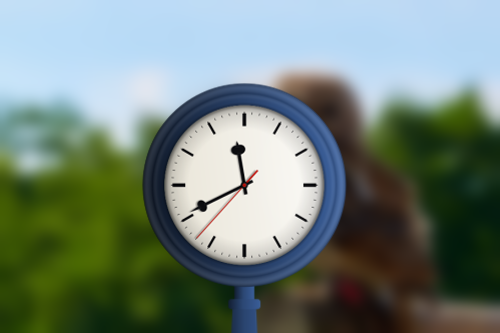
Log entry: {"hour": 11, "minute": 40, "second": 37}
